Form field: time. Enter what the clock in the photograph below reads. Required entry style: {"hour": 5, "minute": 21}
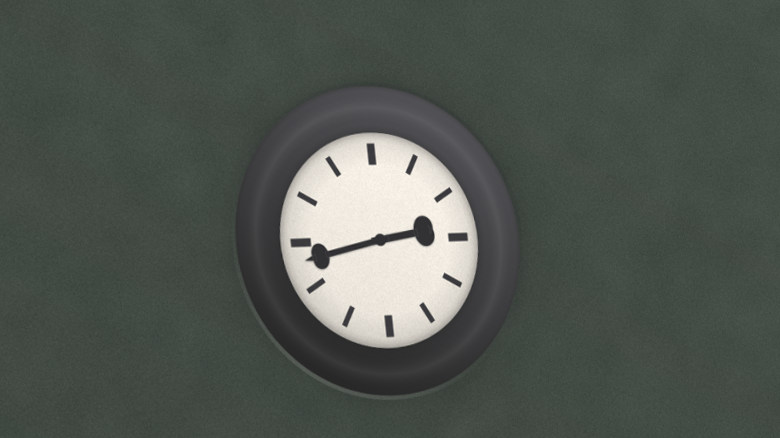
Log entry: {"hour": 2, "minute": 43}
